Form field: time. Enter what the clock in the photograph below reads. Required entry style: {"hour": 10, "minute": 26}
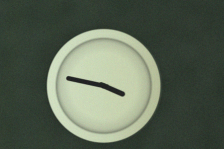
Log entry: {"hour": 3, "minute": 47}
